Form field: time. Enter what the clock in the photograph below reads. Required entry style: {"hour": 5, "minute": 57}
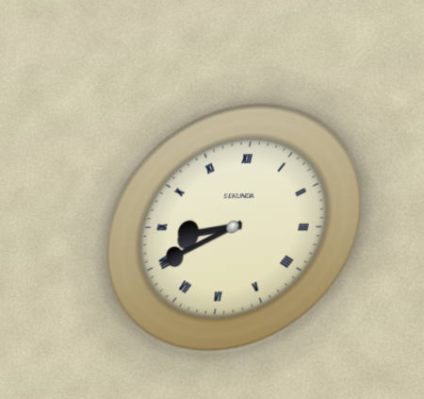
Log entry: {"hour": 8, "minute": 40}
